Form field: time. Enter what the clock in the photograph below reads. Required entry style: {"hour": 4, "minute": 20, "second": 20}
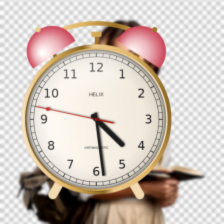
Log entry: {"hour": 4, "minute": 28, "second": 47}
